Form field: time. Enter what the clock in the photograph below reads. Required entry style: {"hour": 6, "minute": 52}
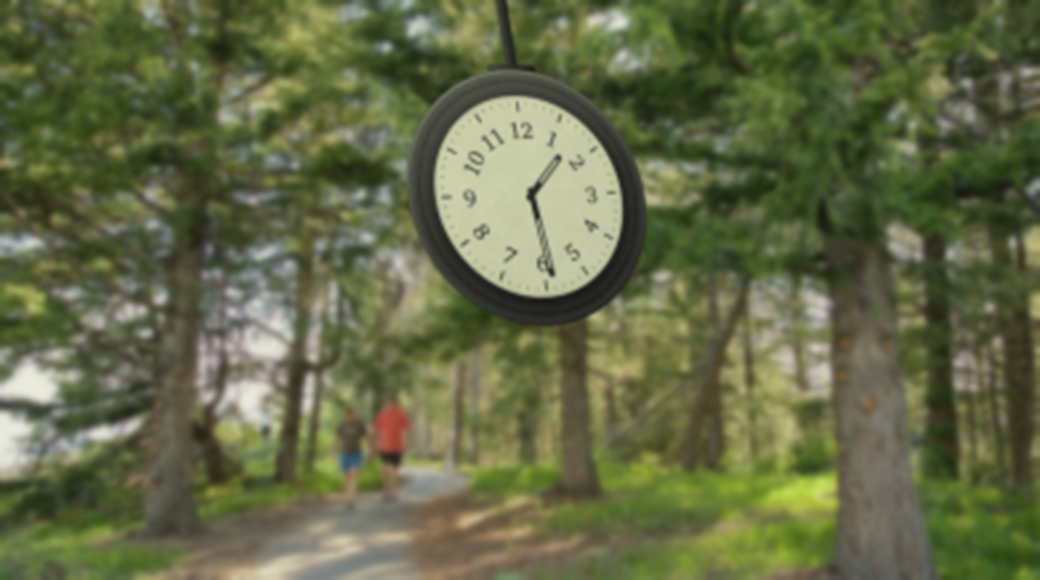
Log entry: {"hour": 1, "minute": 29}
